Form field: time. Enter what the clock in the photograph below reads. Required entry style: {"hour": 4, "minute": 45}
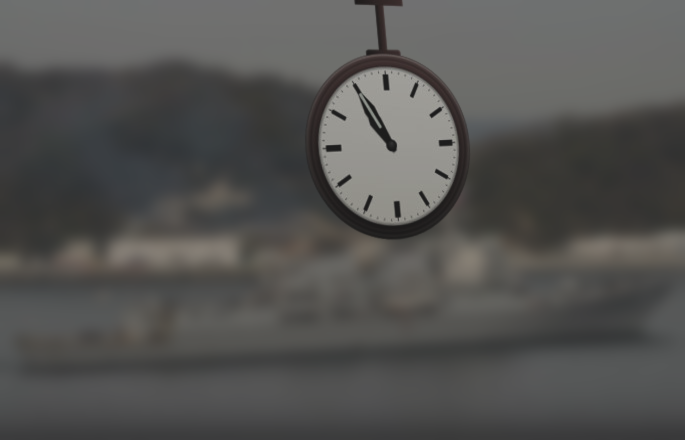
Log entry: {"hour": 10, "minute": 55}
